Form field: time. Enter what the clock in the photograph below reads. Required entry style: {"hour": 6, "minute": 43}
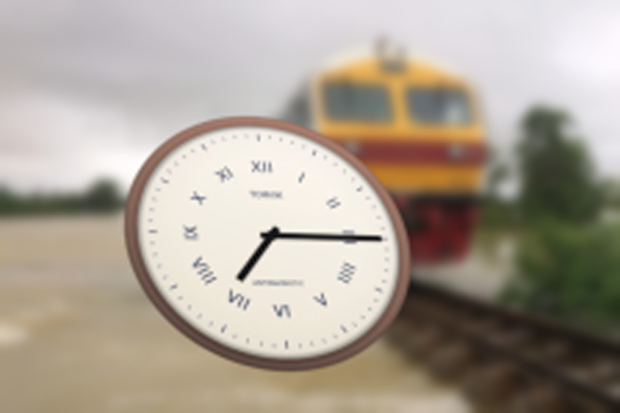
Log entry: {"hour": 7, "minute": 15}
